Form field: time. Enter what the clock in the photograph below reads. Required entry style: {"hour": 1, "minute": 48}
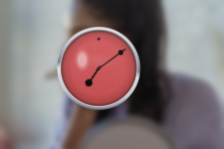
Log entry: {"hour": 7, "minute": 9}
